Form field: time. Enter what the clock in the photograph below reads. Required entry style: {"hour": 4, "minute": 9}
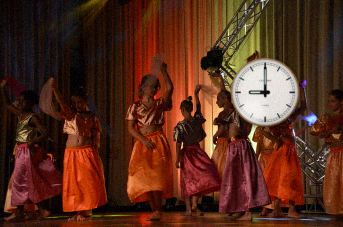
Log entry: {"hour": 9, "minute": 0}
